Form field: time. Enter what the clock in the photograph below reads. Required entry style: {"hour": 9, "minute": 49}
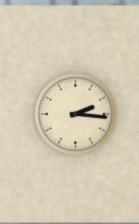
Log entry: {"hour": 2, "minute": 16}
